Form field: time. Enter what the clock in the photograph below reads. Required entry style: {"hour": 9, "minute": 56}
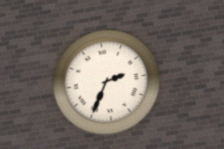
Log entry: {"hour": 2, "minute": 35}
